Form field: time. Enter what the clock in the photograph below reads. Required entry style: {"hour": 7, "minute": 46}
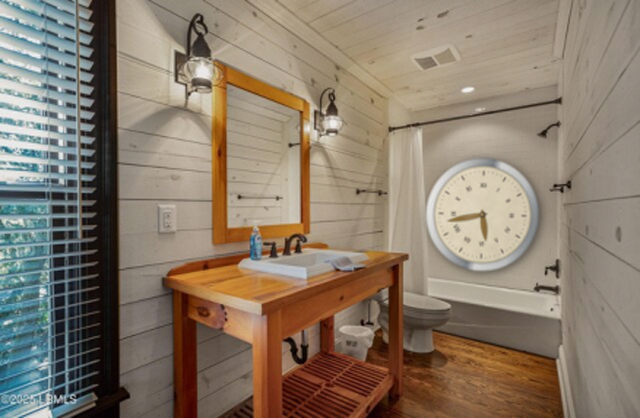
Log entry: {"hour": 5, "minute": 43}
